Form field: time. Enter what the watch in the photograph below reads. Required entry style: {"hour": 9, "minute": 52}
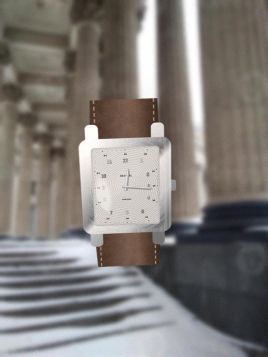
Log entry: {"hour": 12, "minute": 16}
